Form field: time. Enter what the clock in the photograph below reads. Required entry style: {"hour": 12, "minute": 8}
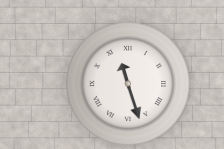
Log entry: {"hour": 11, "minute": 27}
